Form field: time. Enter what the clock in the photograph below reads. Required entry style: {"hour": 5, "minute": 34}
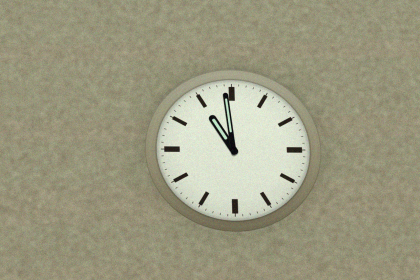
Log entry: {"hour": 10, "minute": 59}
